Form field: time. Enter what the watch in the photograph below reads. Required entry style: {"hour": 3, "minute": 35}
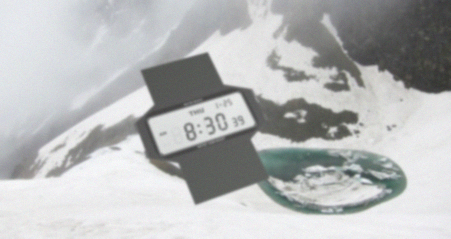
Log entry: {"hour": 8, "minute": 30}
